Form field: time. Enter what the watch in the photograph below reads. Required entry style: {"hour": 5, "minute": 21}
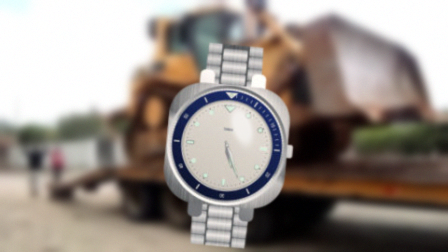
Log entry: {"hour": 5, "minute": 26}
